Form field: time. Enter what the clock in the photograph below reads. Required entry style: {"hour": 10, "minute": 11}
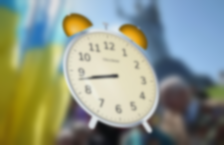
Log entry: {"hour": 8, "minute": 43}
